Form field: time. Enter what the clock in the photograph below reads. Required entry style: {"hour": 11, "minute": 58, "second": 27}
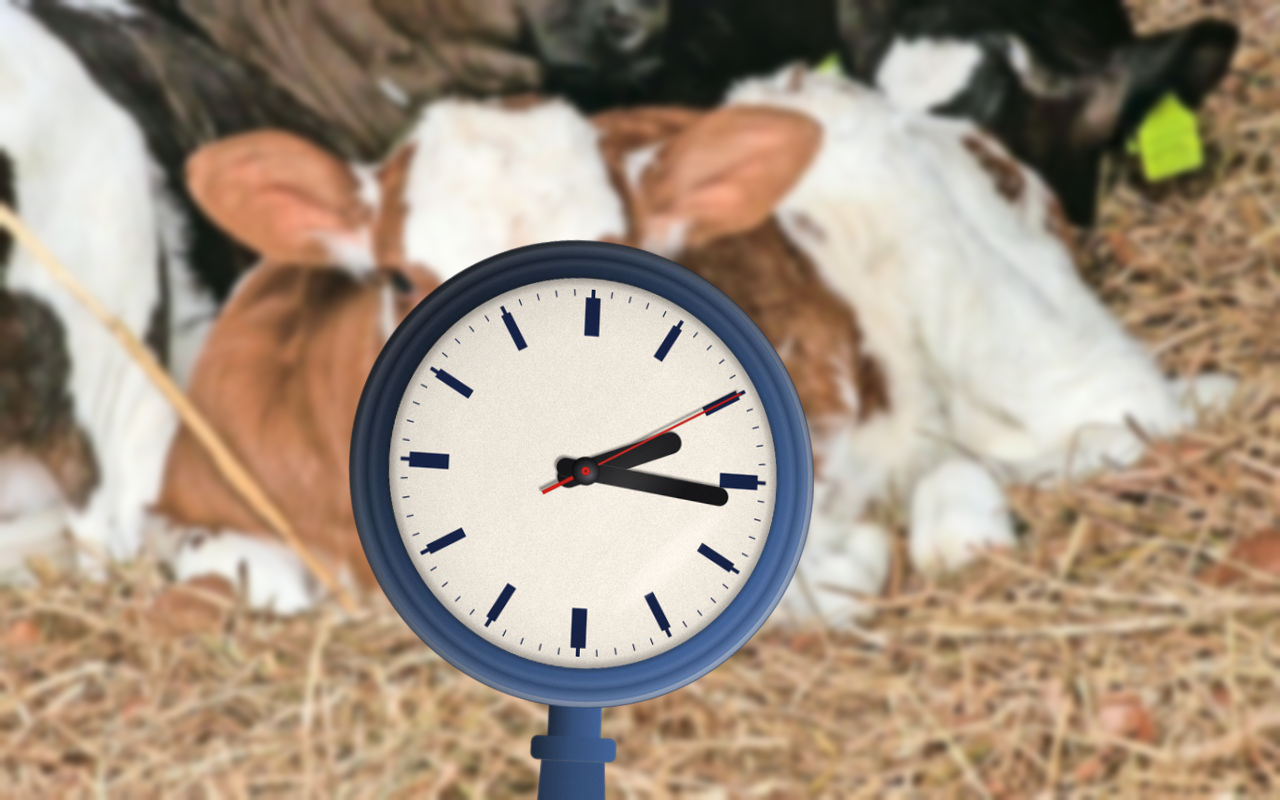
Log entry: {"hour": 2, "minute": 16, "second": 10}
